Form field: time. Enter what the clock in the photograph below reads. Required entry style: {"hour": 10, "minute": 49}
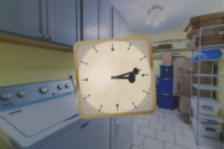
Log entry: {"hour": 3, "minute": 13}
